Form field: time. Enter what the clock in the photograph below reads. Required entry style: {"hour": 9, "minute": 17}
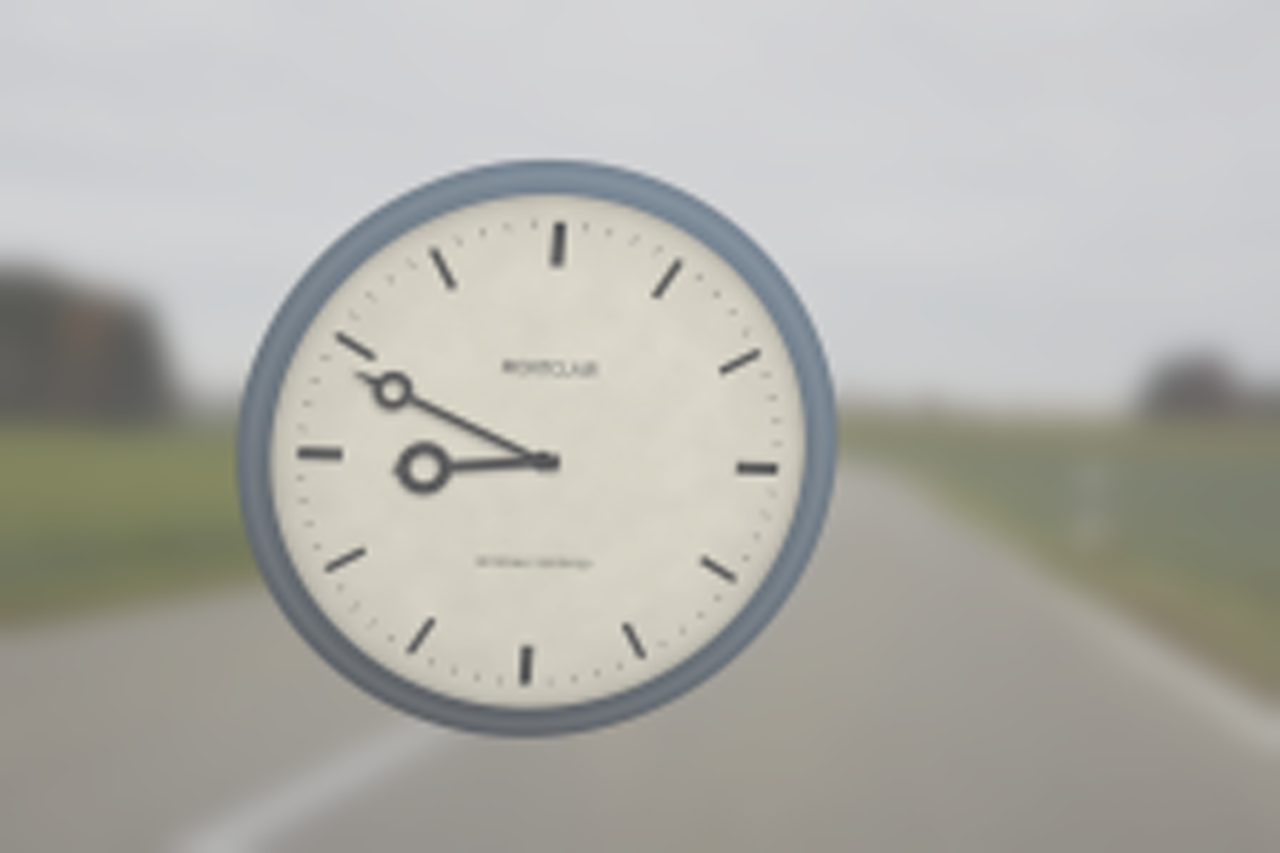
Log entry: {"hour": 8, "minute": 49}
